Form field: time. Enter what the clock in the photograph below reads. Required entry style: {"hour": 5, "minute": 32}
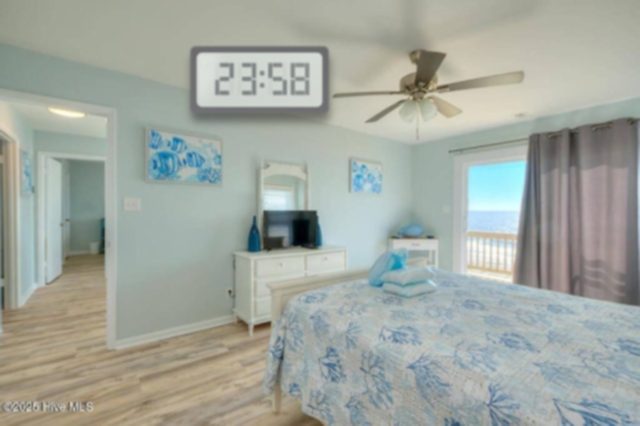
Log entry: {"hour": 23, "minute": 58}
